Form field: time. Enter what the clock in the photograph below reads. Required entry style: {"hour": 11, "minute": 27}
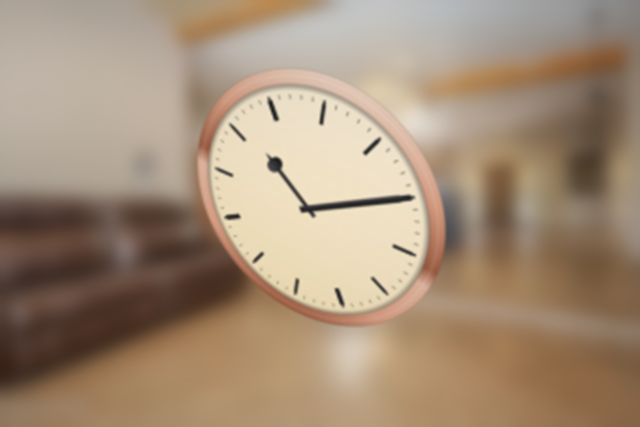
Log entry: {"hour": 11, "minute": 15}
